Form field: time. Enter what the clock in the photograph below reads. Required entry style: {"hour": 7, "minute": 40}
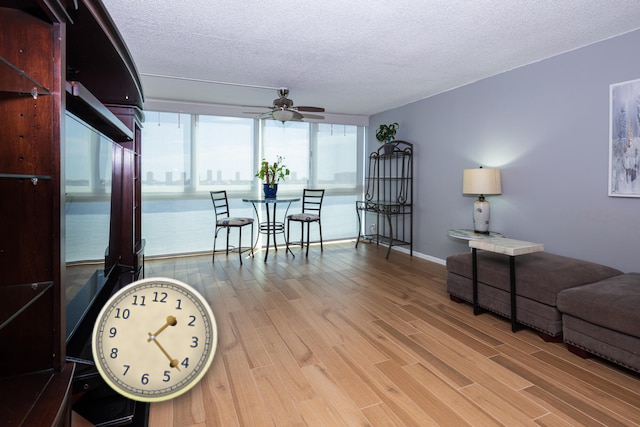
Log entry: {"hour": 1, "minute": 22}
